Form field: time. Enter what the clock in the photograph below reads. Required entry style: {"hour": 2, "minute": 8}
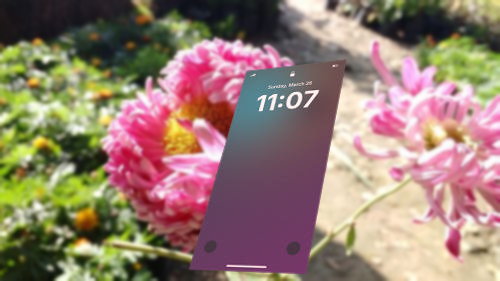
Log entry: {"hour": 11, "minute": 7}
